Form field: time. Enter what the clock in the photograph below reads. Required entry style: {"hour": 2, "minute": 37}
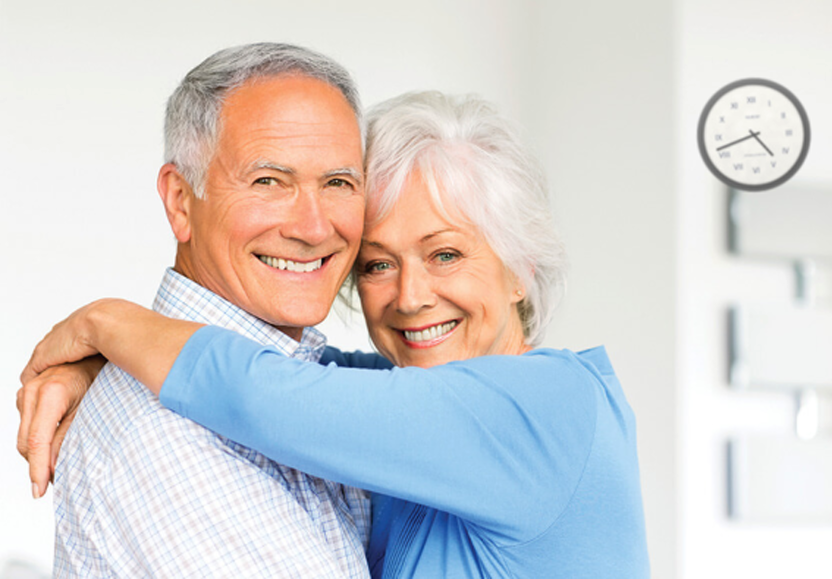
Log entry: {"hour": 4, "minute": 42}
